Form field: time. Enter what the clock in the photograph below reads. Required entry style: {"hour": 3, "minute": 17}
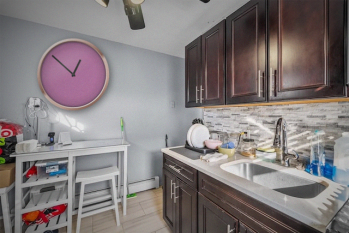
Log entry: {"hour": 12, "minute": 52}
